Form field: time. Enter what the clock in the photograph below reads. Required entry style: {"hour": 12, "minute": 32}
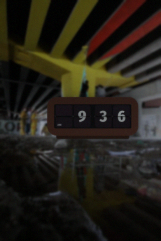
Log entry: {"hour": 9, "minute": 36}
